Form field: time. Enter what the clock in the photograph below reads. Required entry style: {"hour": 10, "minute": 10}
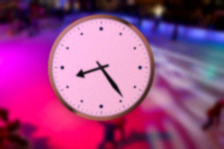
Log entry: {"hour": 8, "minute": 24}
